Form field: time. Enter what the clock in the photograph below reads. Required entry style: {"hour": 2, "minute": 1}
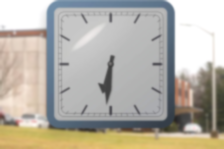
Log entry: {"hour": 6, "minute": 31}
